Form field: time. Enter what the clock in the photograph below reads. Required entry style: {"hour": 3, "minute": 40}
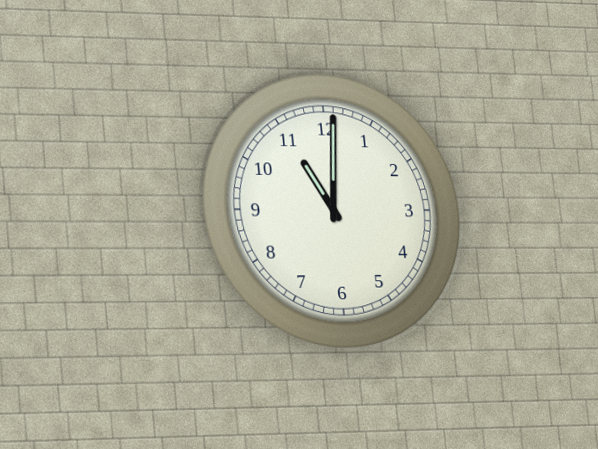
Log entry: {"hour": 11, "minute": 1}
